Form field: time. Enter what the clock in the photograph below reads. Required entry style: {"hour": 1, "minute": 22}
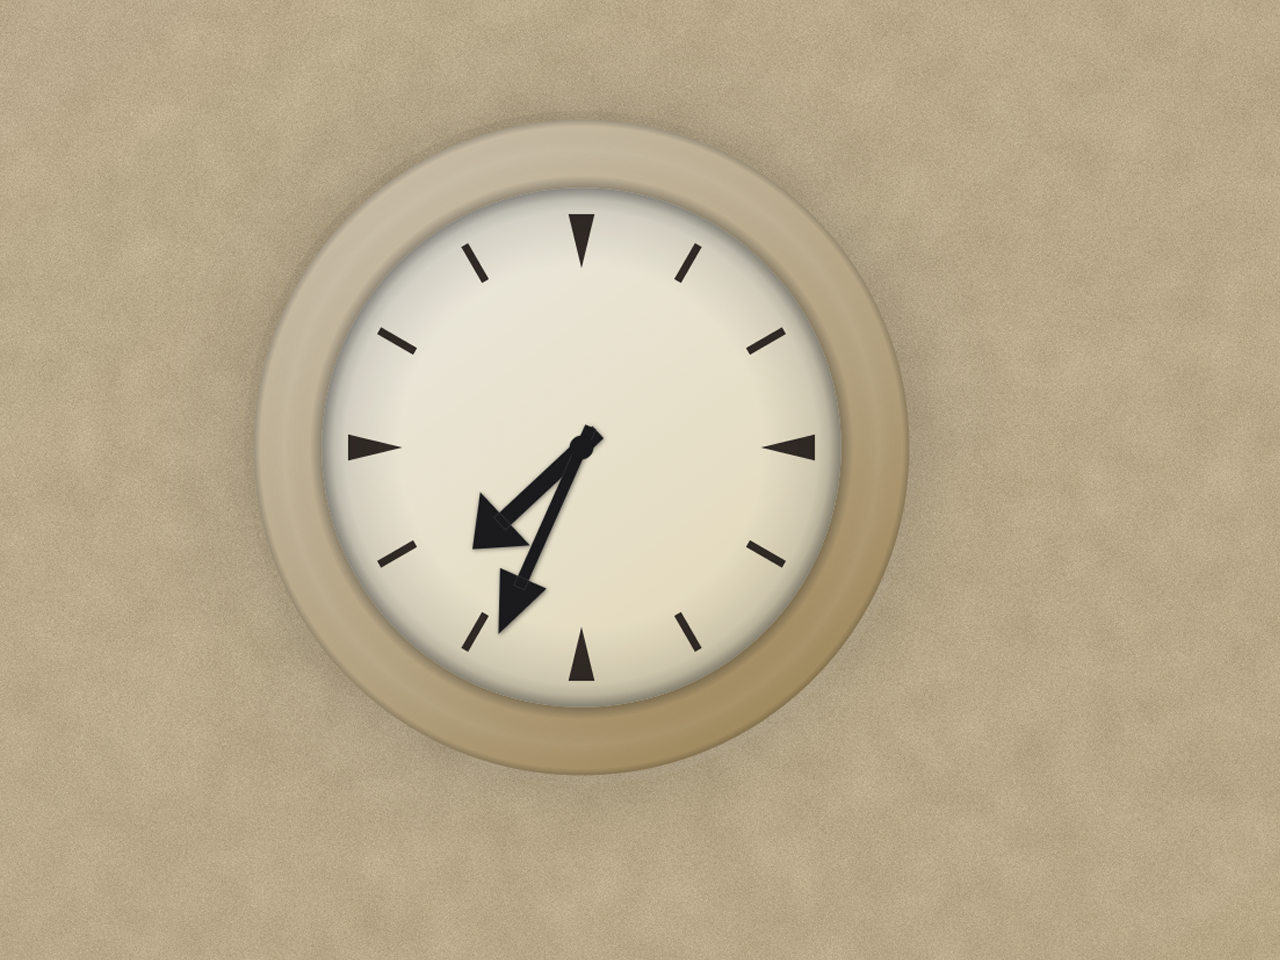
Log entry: {"hour": 7, "minute": 34}
